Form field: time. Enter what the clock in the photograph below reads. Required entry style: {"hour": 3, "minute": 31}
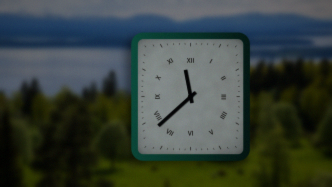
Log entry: {"hour": 11, "minute": 38}
